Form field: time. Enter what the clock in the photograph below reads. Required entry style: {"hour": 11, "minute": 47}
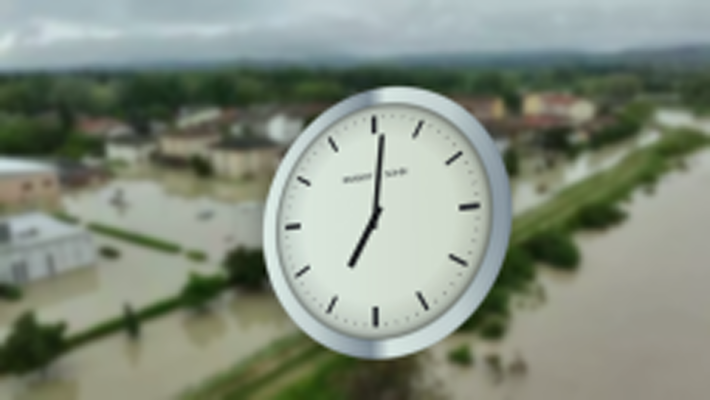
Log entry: {"hour": 7, "minute": 1}
